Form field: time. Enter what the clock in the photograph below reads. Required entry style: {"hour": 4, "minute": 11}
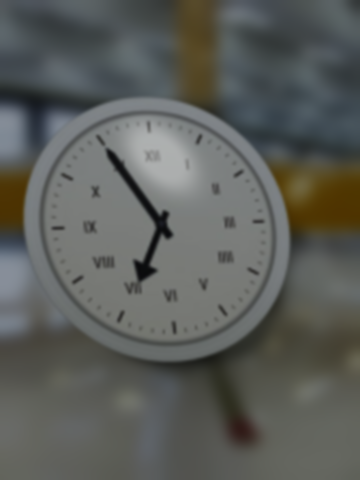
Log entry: {"hour": 6, "minute": 55}
